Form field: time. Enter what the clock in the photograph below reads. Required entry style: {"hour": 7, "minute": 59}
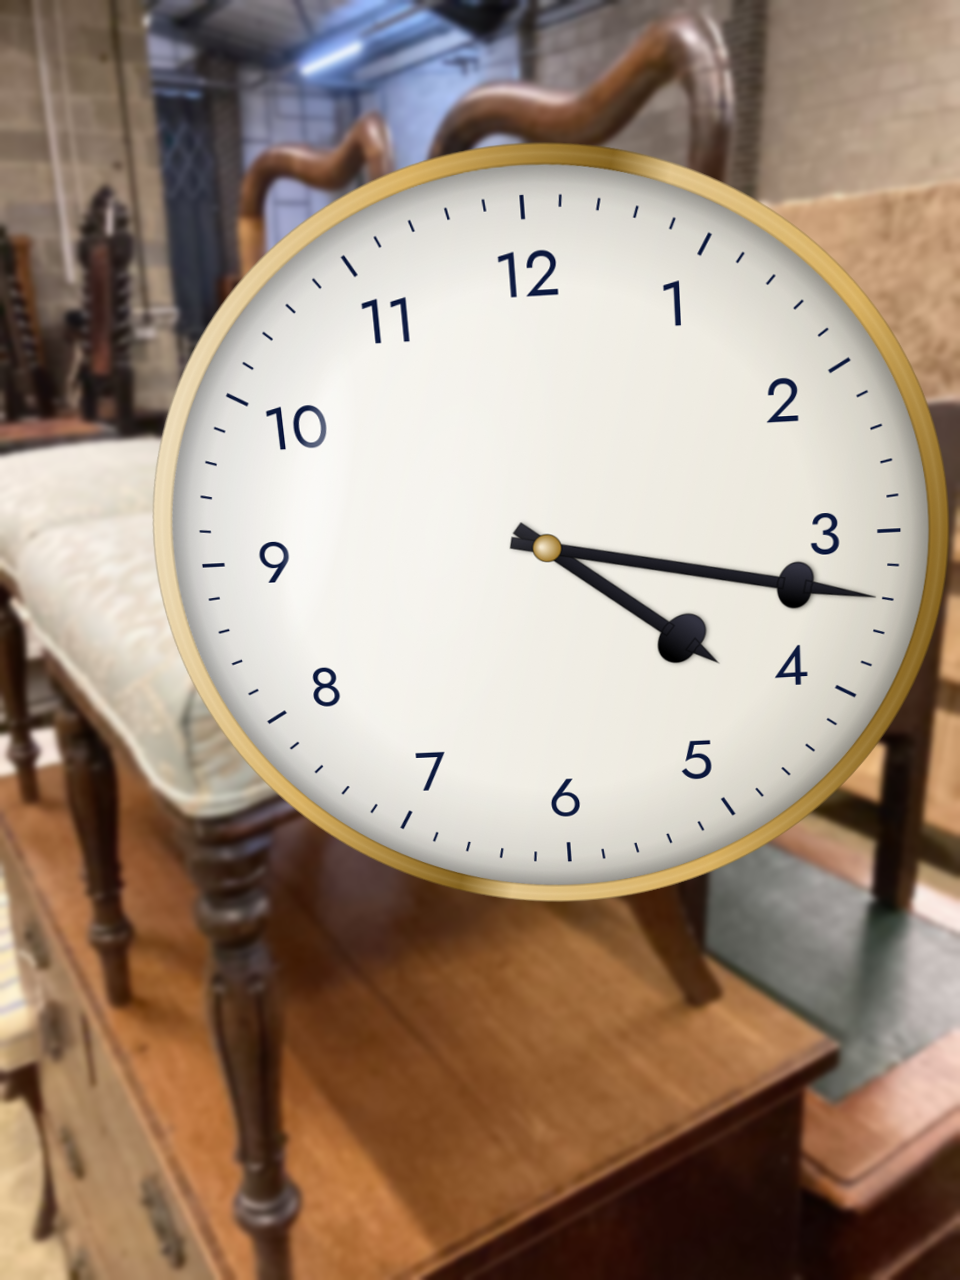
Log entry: {"hour": 4, "minute": 17}
